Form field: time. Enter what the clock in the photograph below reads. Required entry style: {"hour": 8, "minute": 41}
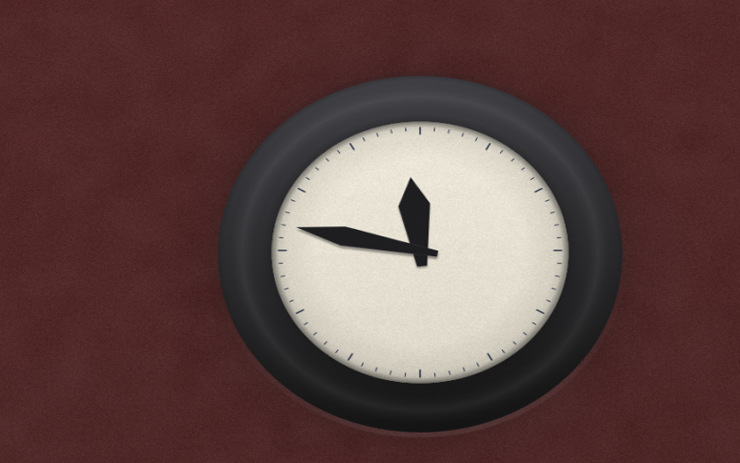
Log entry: {"hour": 11, "minute": 47}
